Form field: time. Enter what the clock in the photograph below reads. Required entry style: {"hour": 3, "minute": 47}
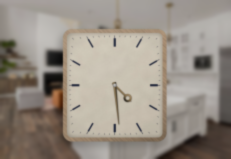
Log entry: {"hour": 4, "minute": 29}
